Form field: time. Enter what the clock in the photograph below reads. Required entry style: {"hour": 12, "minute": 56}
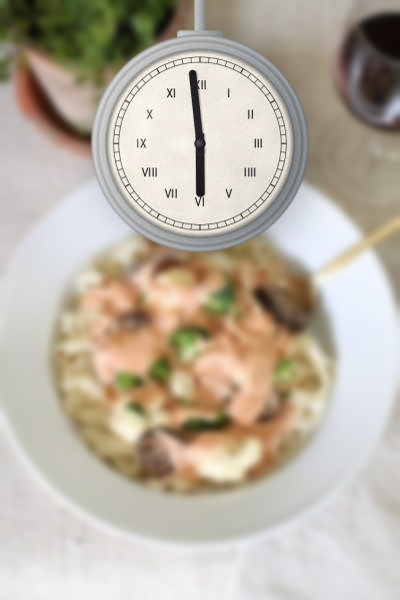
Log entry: {"hour": 5, "minute": 59}
